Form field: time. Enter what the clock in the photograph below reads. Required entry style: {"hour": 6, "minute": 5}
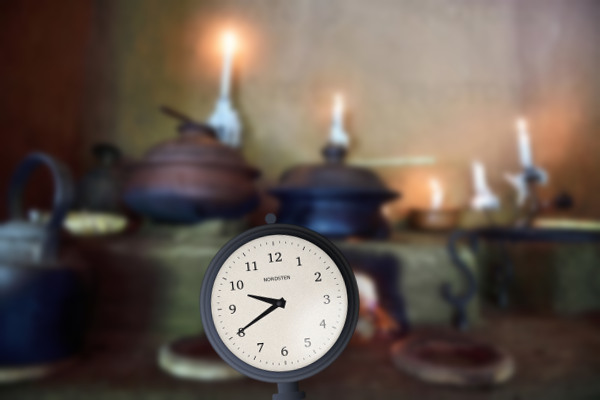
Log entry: {"hour": 9, "minute": 40}
